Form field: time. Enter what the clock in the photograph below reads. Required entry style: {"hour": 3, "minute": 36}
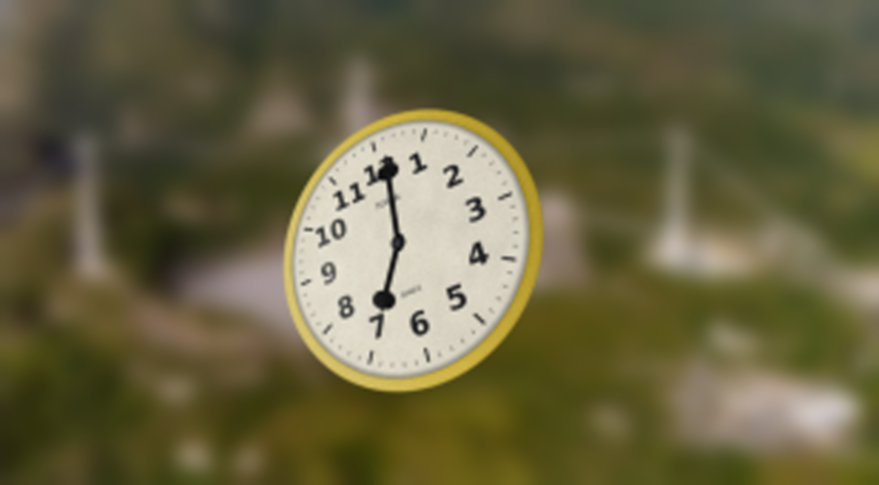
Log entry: {"hour": 7, "minute": 1}
